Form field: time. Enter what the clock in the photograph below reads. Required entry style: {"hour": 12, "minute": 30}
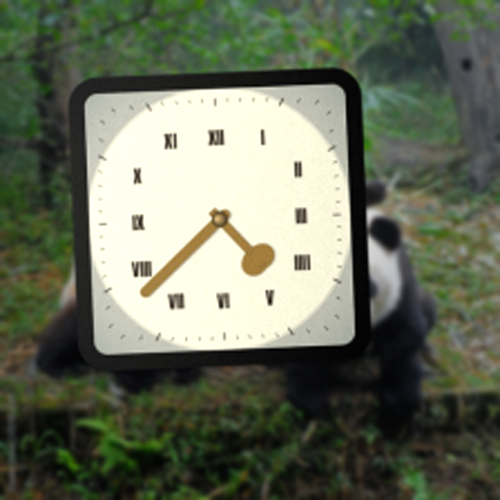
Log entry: {"hour": 4, "minute": 38}
